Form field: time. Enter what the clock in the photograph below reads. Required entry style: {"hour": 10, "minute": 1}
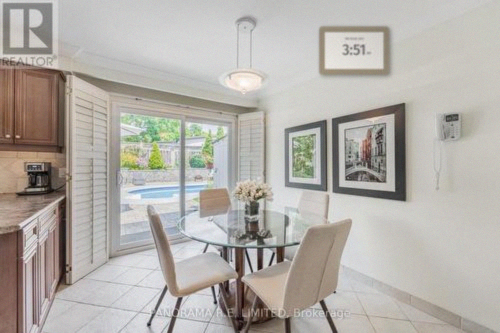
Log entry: {"hour": 3, "minute": 51}
